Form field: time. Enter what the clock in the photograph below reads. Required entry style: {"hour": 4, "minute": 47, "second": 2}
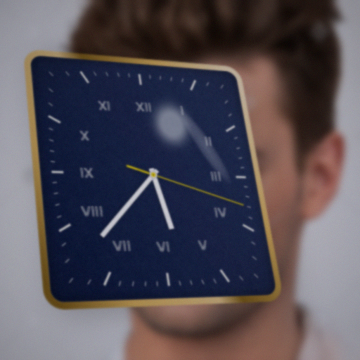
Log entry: {"hour": 5, "minute": 37, "second": 18}
